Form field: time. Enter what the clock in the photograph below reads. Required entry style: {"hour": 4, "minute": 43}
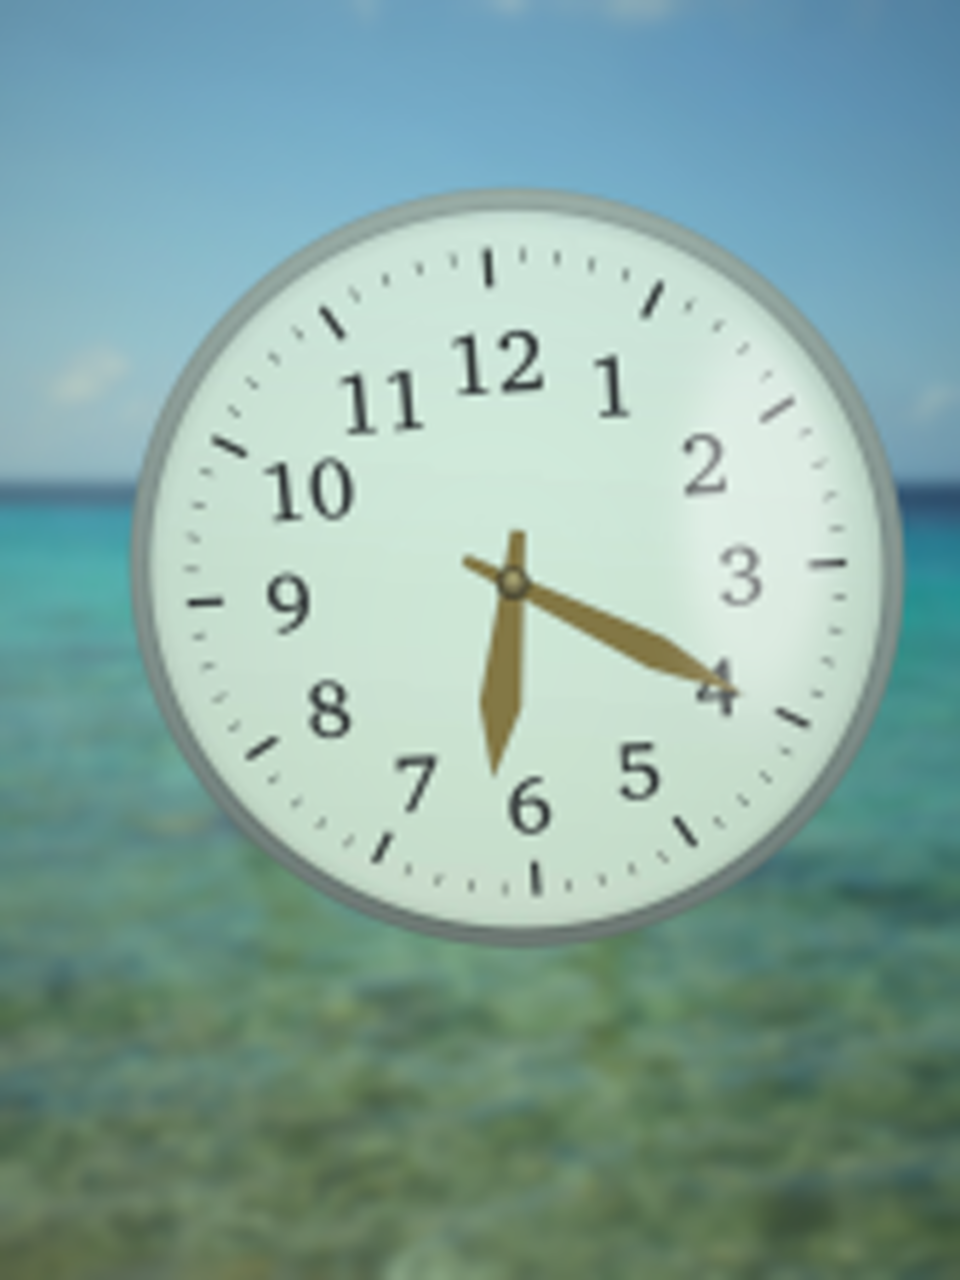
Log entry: {"hour": 6, "minute": 20}
